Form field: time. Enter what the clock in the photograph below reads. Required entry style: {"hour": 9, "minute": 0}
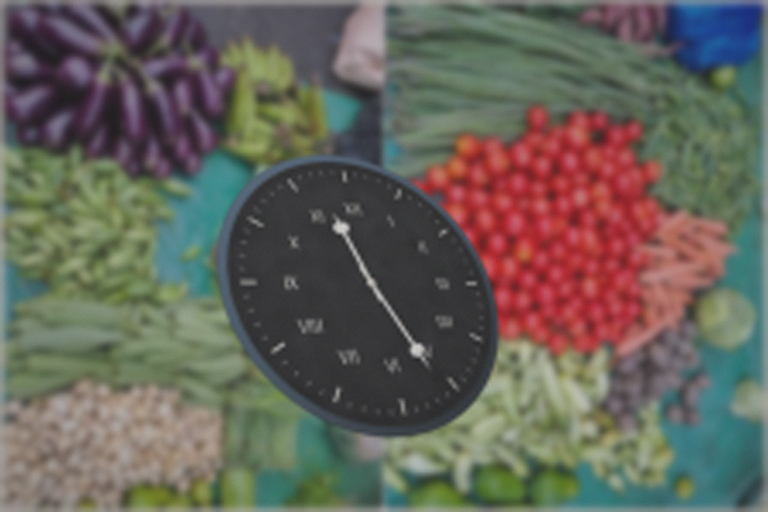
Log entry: {"hour": 11, "minute": 26}
